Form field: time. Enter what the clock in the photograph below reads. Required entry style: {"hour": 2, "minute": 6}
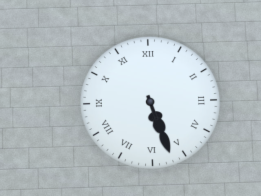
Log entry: {"hour": 5, "minute": 27}
